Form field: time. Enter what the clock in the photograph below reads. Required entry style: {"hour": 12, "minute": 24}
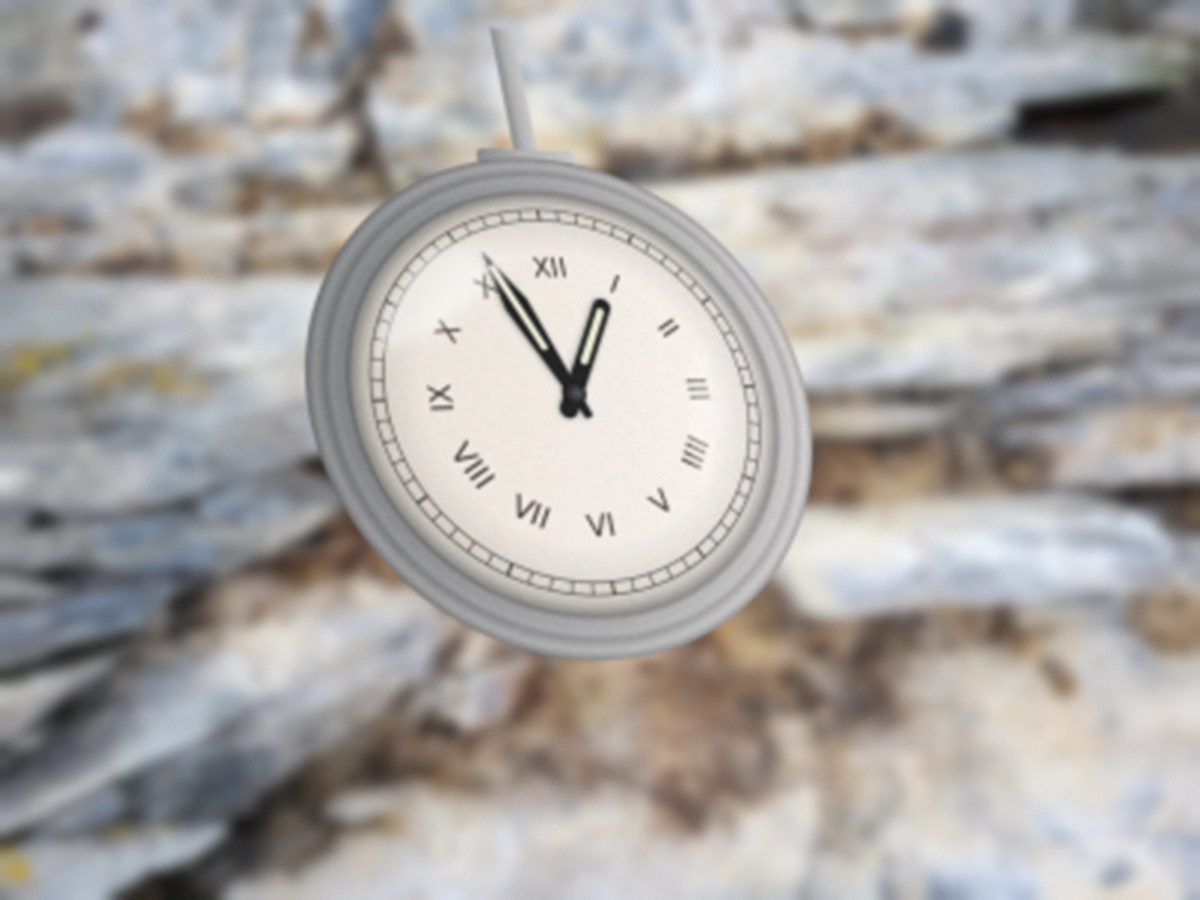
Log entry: {"hour": 12, "minute": 56}
